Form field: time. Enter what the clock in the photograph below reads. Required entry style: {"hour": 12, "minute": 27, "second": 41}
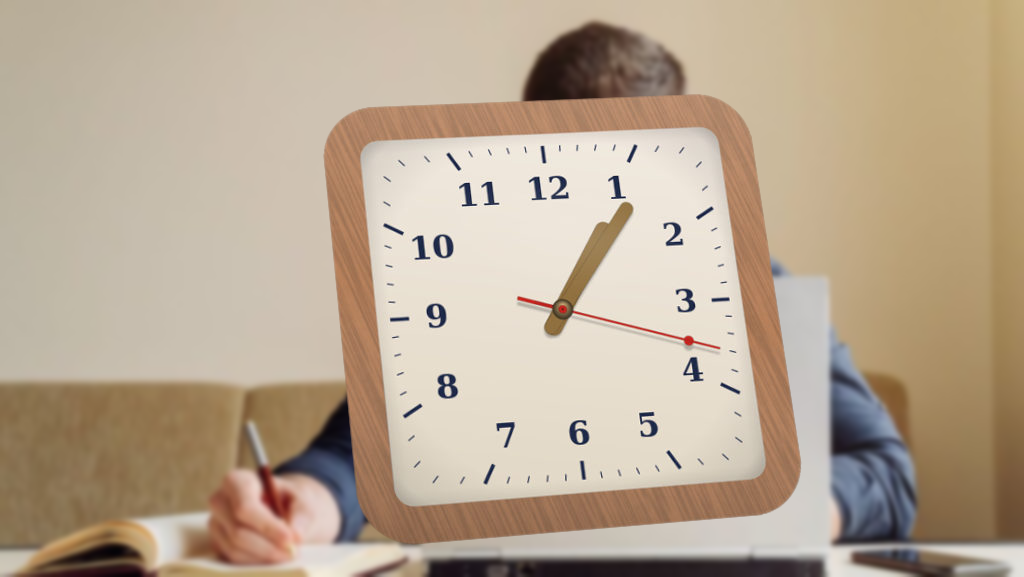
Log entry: {"hour": 1, "minute": 6, "second": 18}
